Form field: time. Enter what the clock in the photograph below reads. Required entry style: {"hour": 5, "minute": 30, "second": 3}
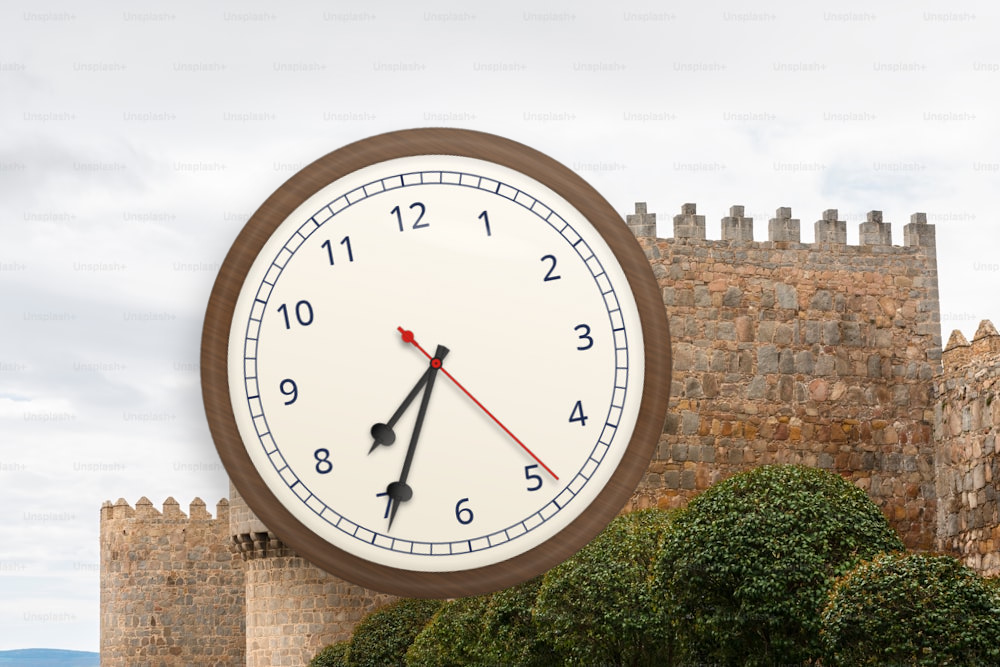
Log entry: {"hour": 7, "minute": 34, "second": 24}
